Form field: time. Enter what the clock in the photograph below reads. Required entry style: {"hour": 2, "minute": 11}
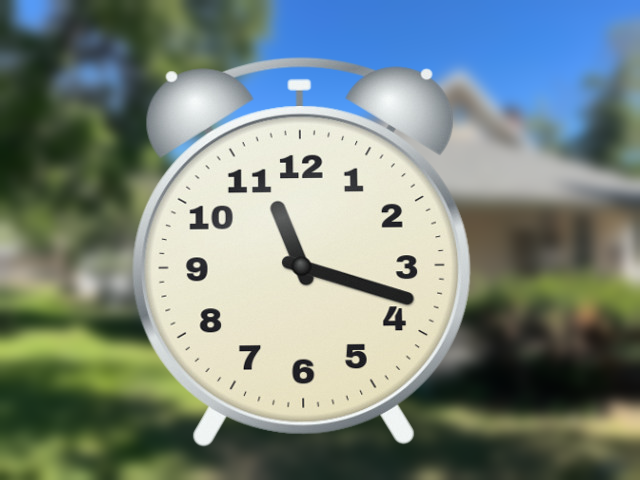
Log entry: {"hour": 11, "minute": 18}
